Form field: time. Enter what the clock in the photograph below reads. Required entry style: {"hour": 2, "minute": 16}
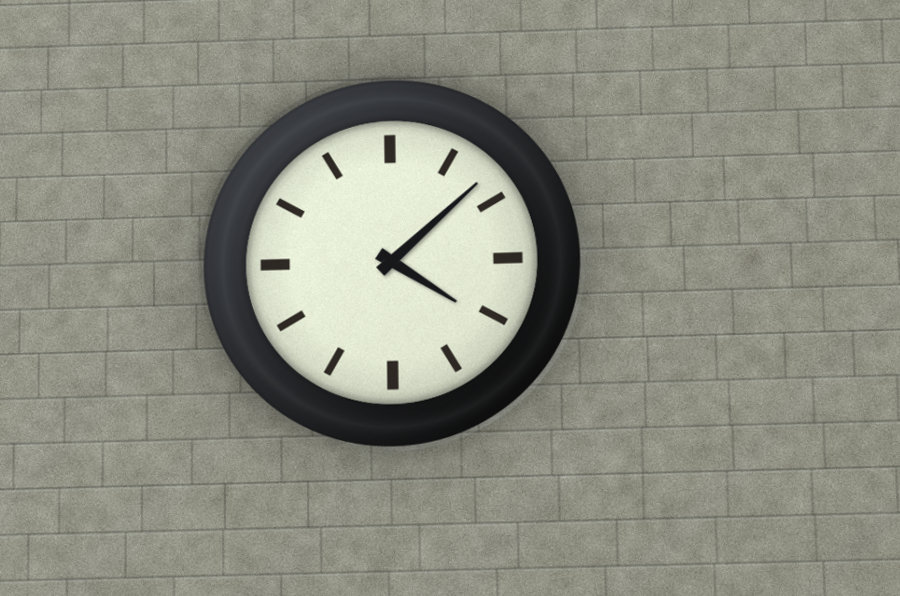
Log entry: {"hour": 4, "minute": 8}
